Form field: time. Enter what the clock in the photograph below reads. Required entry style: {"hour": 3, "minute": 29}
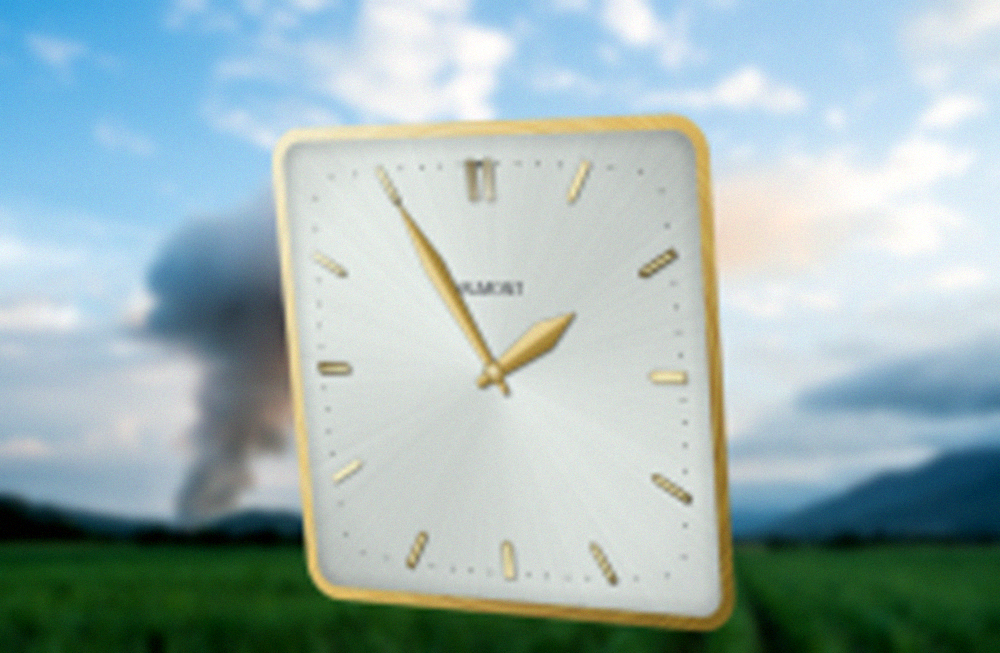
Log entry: {"hour": 1, "minute": 55}
